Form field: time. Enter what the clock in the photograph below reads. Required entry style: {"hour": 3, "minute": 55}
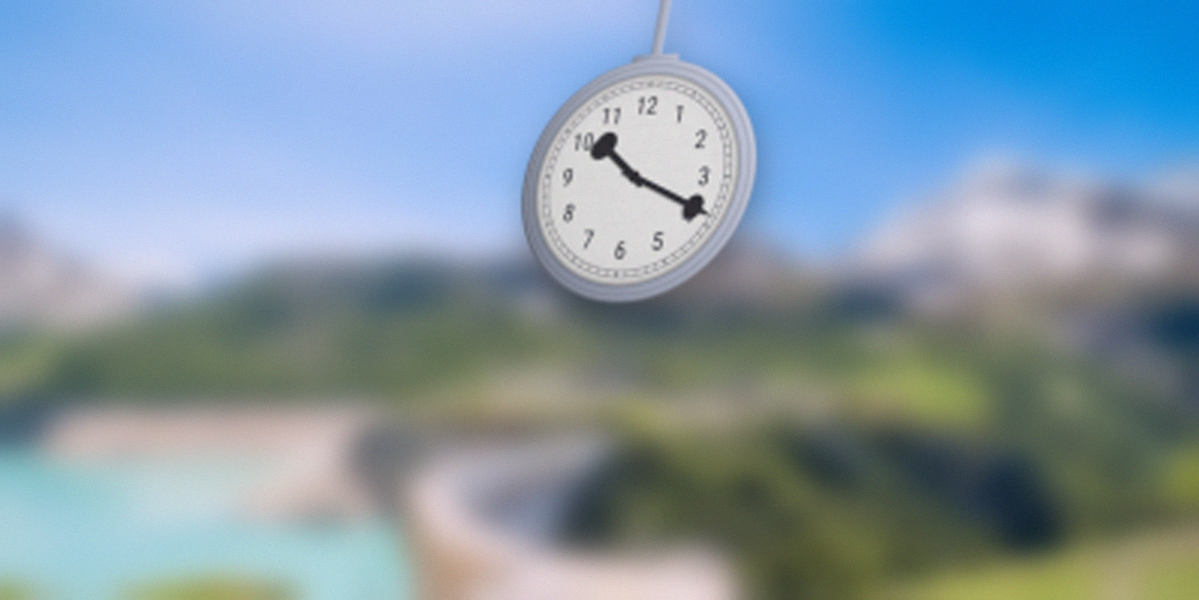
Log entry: {"hour": 10, "minute": 19}
